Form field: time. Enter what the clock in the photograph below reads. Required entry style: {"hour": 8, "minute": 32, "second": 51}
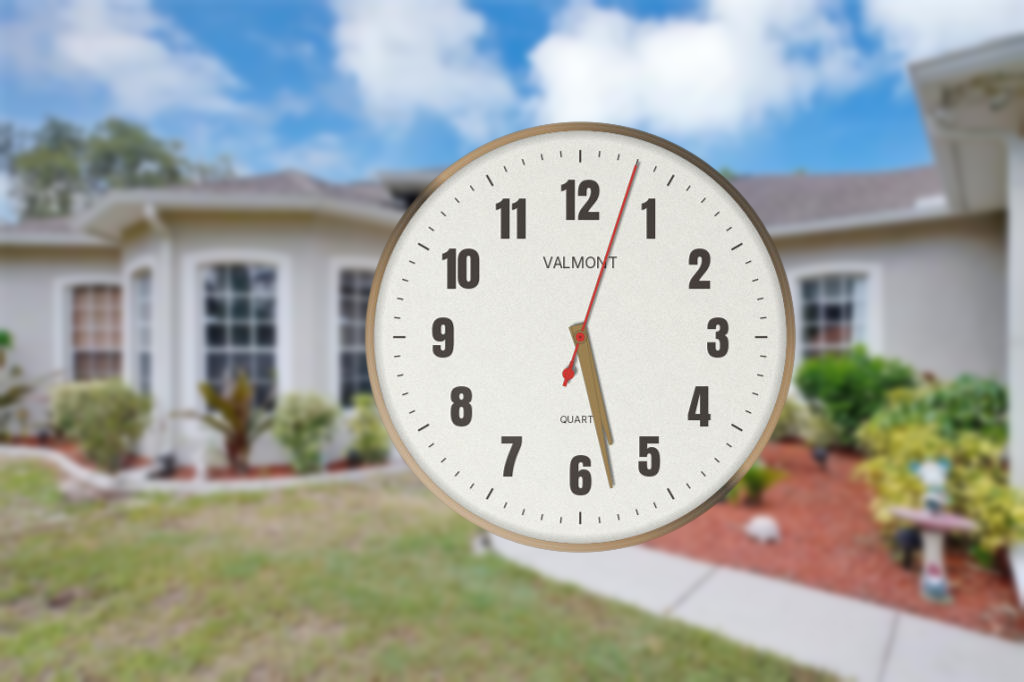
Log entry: {"hour": 5, "minute": 28, "second": 3}
